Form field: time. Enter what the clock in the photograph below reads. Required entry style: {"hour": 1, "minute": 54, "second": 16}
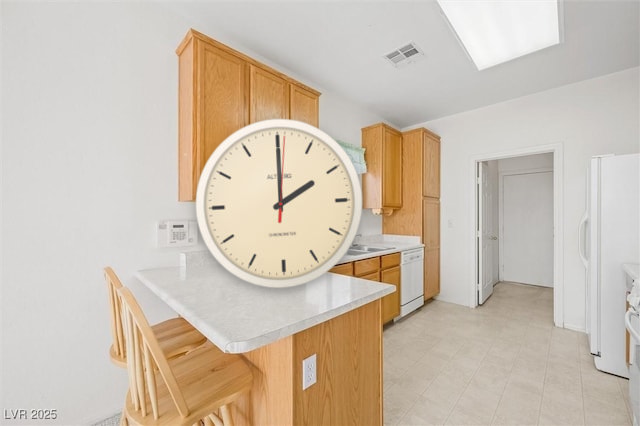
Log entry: {"hour": 2, "minute": 0, "second": 1}
